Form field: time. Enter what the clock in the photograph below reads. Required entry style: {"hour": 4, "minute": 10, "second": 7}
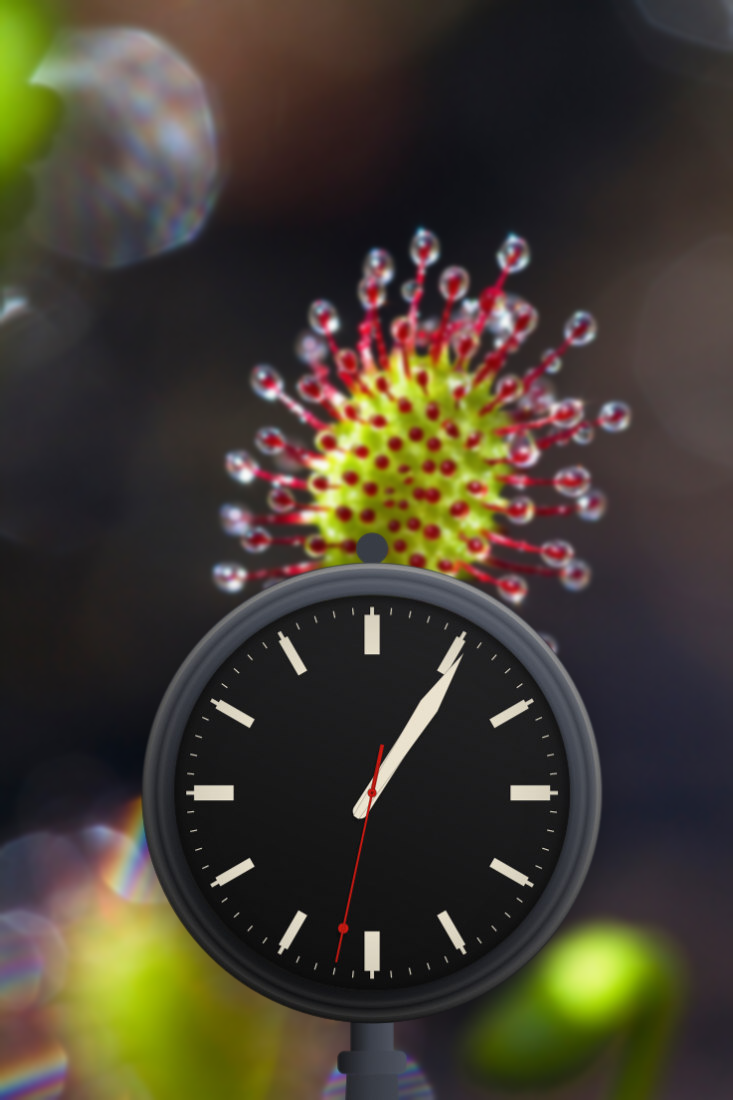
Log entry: {"hour": 1, "minute": 5, "second": 32}
